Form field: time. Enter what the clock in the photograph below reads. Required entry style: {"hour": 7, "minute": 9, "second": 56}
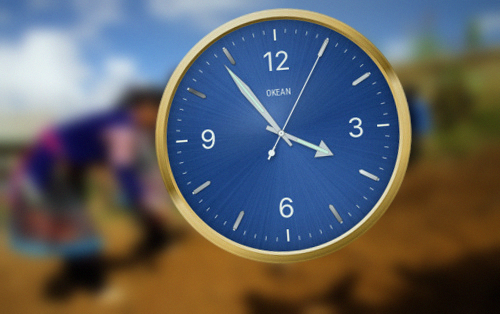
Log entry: {"hour": 3, "minute": 54, "second": 5}
